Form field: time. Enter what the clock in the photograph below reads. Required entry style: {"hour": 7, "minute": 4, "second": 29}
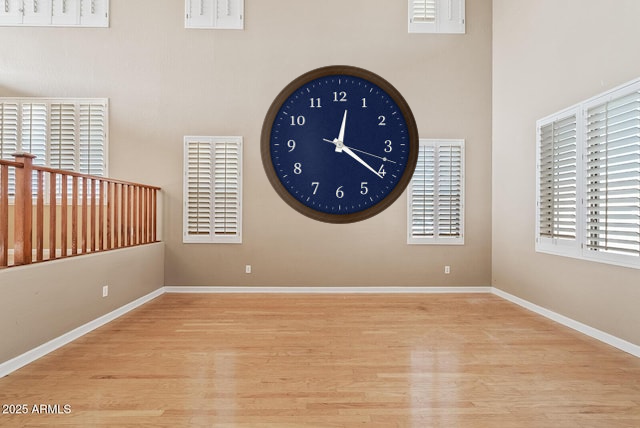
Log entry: {"hour": 12, "minute": 21, "second": 18}
